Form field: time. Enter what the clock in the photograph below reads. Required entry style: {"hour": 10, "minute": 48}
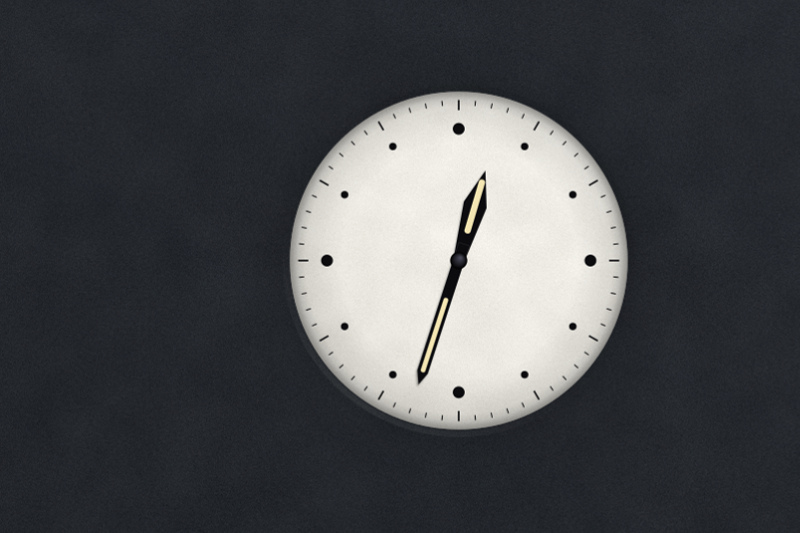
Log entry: {"hour": 12, "minute": 33}
